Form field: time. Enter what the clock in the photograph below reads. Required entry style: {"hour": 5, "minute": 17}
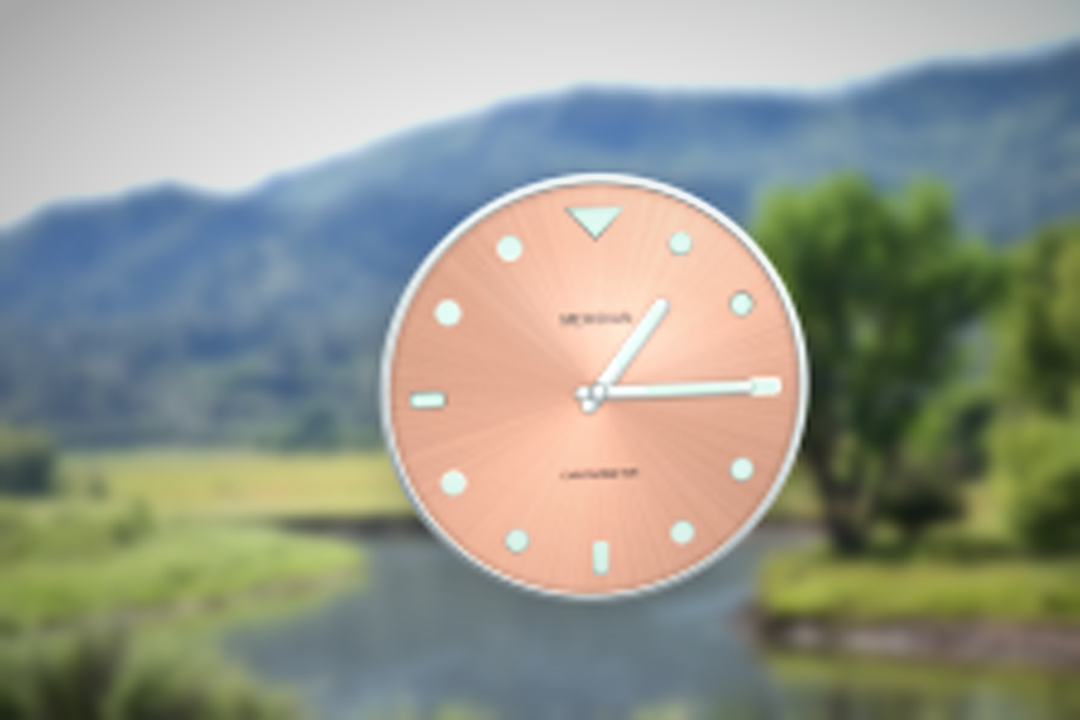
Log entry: {"hour": 1, "minute": 15}
